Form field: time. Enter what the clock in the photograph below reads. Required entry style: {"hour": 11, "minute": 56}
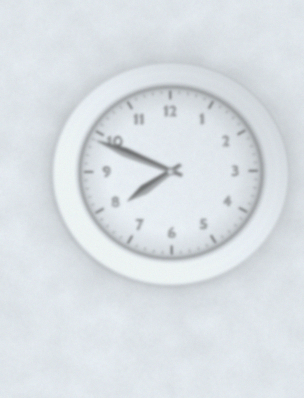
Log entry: {"hour": 7, "minute": 49}
